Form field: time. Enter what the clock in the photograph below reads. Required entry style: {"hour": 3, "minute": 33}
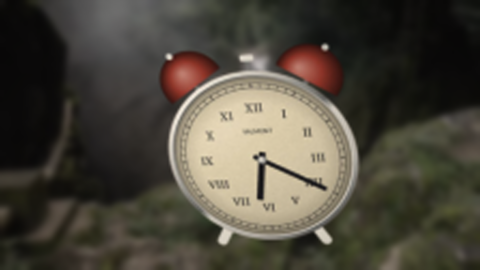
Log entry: {"hour": 6, "minute": 20}
